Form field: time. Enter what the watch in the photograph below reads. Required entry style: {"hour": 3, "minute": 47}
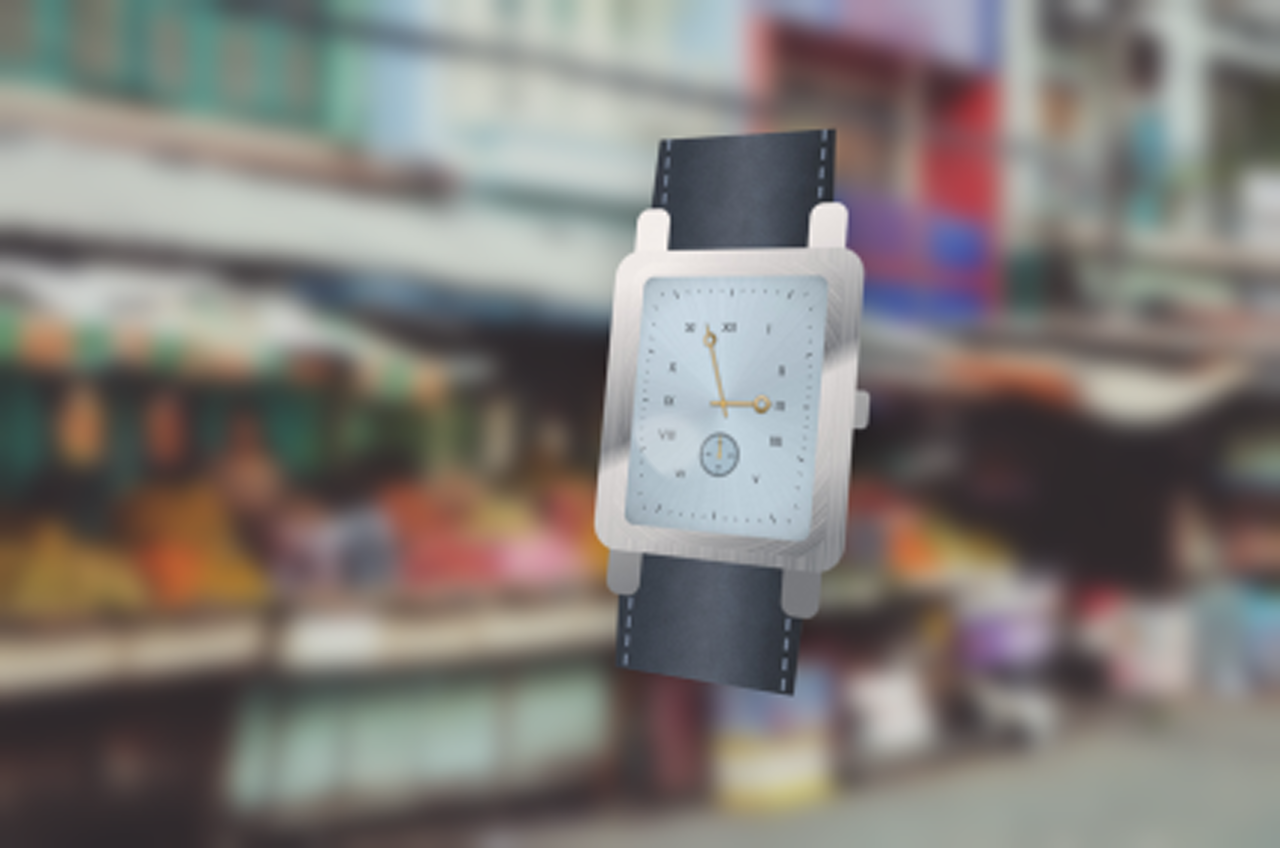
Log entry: {"hour": 2, "minute": 57}
